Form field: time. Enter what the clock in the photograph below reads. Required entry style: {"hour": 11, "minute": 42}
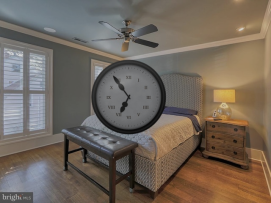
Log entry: {"hour": 6, "minute": 54}
